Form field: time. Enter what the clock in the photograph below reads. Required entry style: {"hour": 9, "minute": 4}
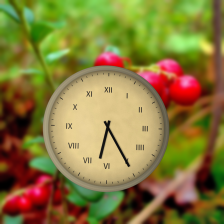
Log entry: {"hour": 6, "minute": 25}
